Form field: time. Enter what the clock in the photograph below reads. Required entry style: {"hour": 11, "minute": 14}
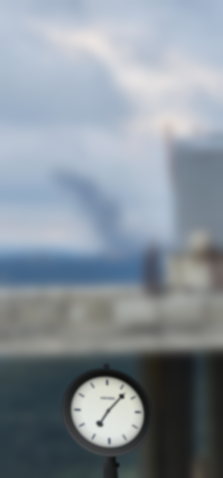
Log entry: {"hour": 7, "minute": 7}
